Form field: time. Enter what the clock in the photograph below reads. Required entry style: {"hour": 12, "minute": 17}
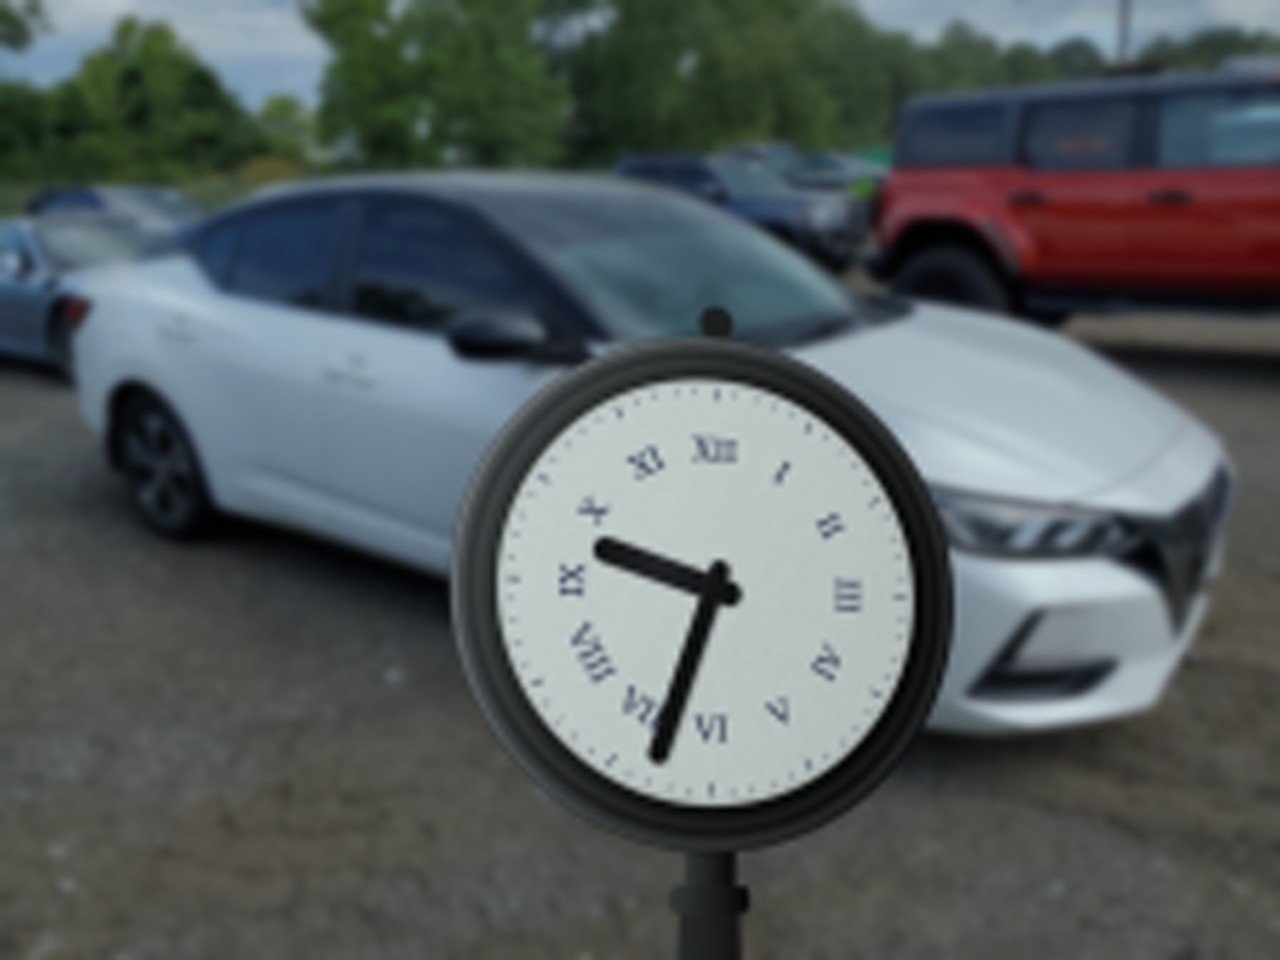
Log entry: {"hour": 9, "minute": 33}
